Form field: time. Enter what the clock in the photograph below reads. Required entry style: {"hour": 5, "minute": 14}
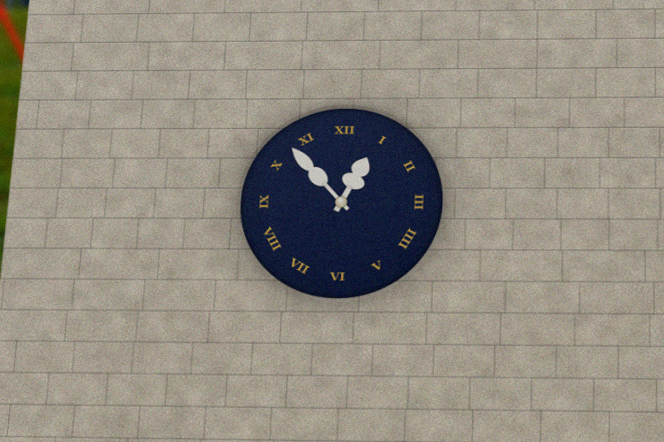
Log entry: {"hour": 12, "minute": 53}
